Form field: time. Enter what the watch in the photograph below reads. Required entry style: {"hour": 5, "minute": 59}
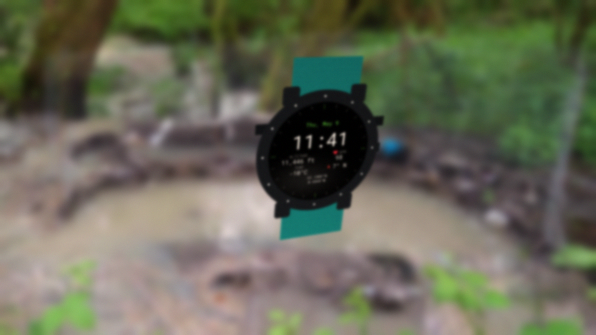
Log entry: {"hour": 11, "minute": 41}
